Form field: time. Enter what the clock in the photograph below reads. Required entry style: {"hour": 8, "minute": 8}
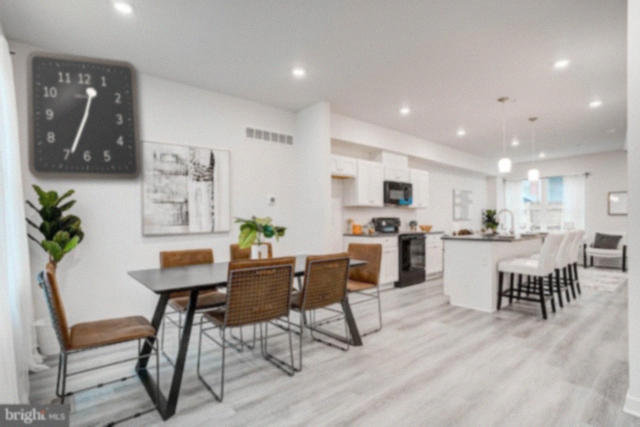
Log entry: {"hour": 12, "minute": 34}
